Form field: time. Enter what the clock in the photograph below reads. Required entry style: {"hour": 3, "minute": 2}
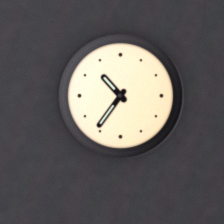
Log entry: {"hour": 10, "minute": 36}
